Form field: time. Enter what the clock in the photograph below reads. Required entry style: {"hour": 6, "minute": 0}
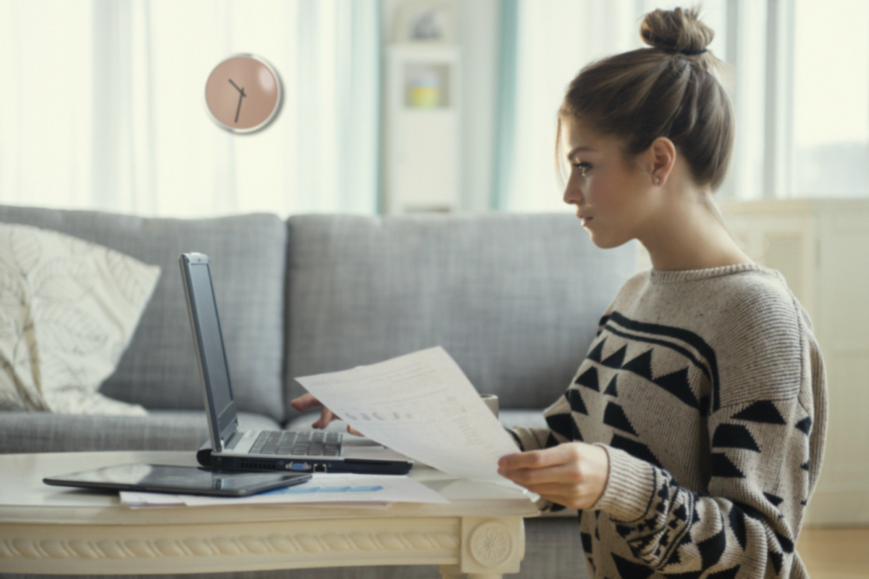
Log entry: {"hour": 10, "minute": 32}
